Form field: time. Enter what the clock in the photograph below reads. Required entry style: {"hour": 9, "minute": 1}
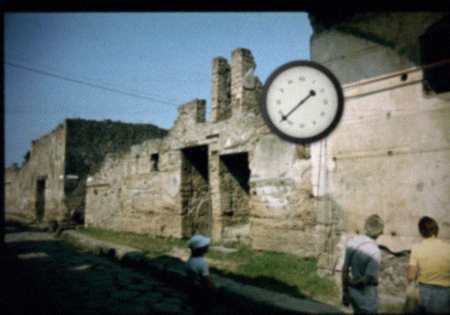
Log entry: {"hour": 1, "minute": 38}
